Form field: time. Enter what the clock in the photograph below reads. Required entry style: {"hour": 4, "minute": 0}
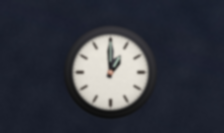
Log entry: {"hour": 1, "minute": 0}
